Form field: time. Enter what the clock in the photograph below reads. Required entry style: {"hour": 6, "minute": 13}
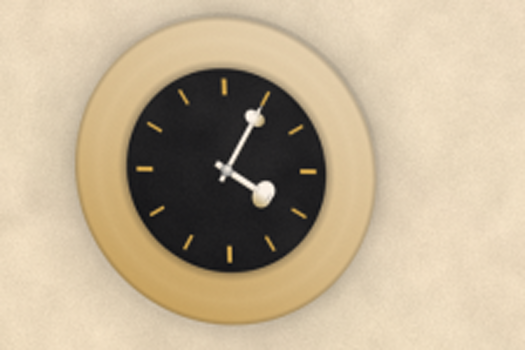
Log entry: {"hour": 4, "minute": 5}
